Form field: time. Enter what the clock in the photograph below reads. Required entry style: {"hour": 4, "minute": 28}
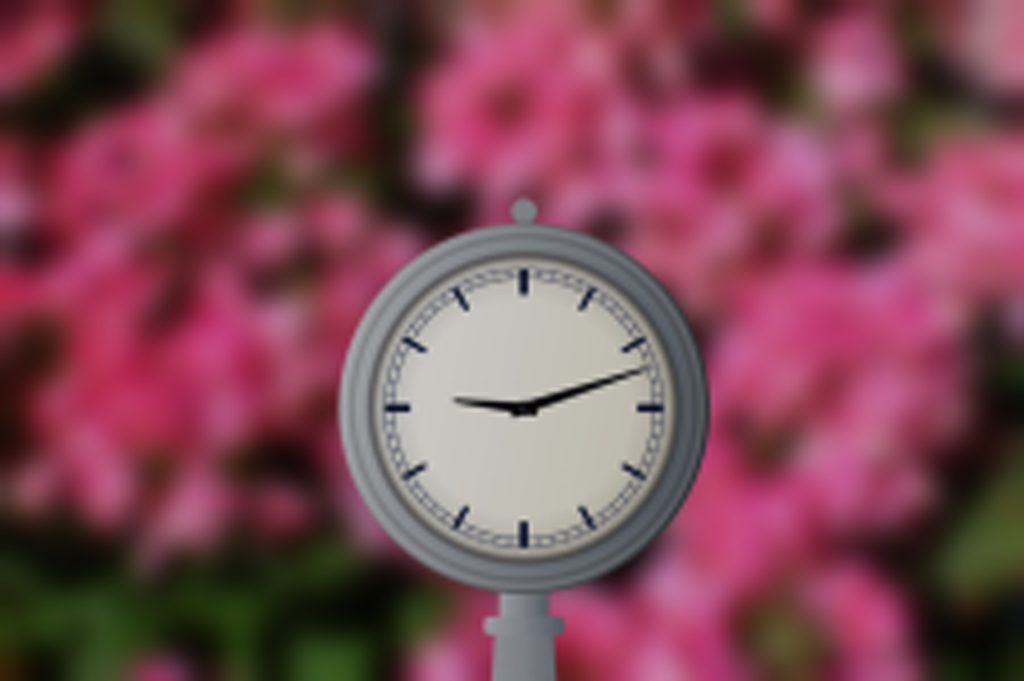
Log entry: {"hour": 9, "minute": 12}
